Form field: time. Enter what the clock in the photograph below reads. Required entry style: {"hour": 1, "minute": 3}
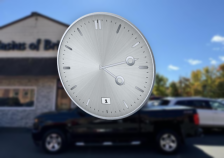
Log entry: {"hour": 4, "minute": 13}
